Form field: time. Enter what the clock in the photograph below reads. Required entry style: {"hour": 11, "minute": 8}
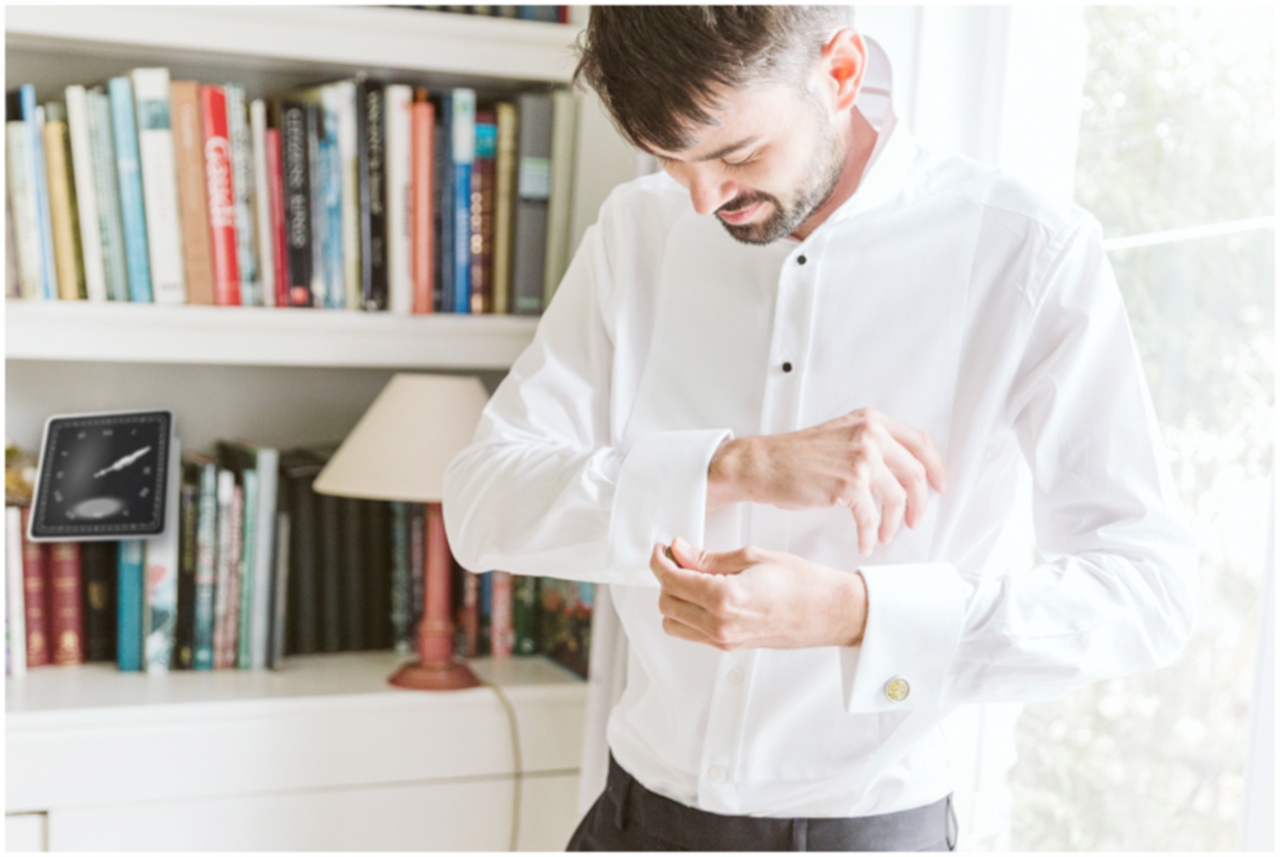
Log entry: {"hour": 2, "minute": 10}
